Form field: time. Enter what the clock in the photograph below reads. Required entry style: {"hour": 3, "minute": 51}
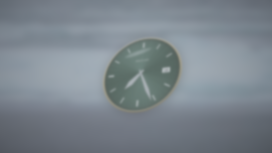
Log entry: {"hour": 7, "minute": 26}
